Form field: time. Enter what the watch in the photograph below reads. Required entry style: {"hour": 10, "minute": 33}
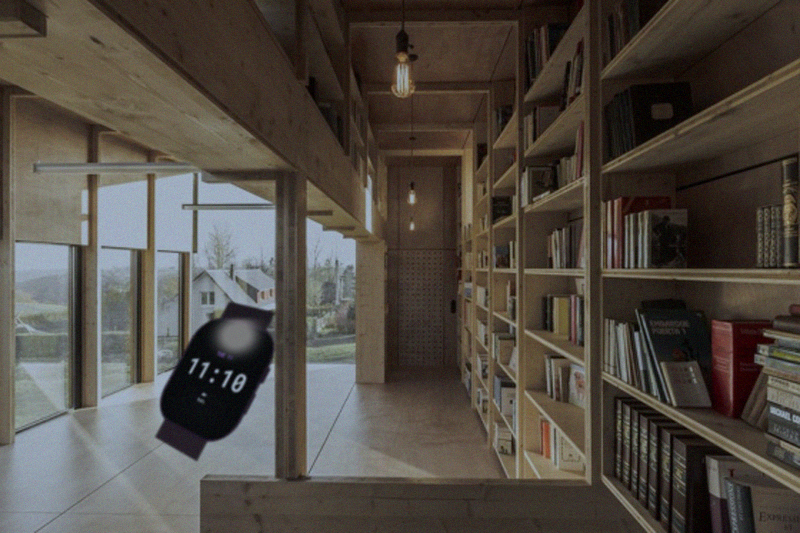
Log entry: {"hour": 11, "minute": 10}
